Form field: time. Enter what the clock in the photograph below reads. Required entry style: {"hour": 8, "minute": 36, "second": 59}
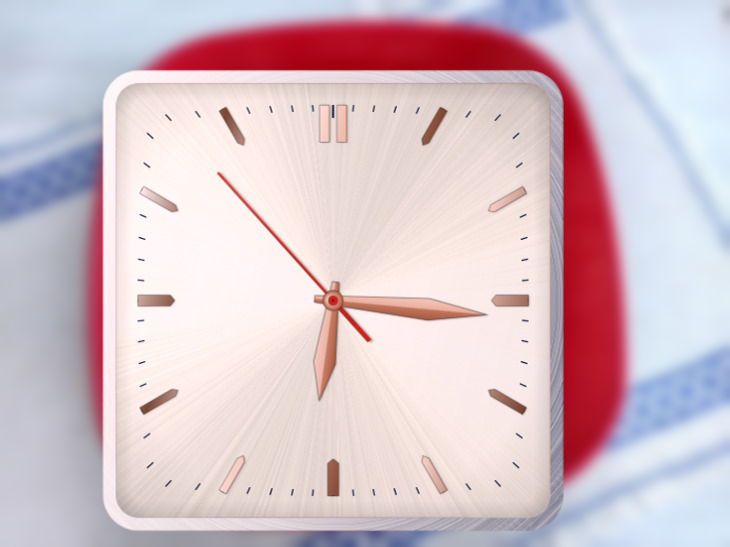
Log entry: {"hour": 6, "minute": 15, "second": 53}
